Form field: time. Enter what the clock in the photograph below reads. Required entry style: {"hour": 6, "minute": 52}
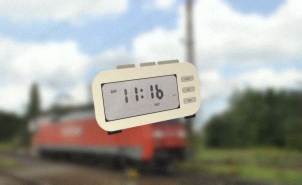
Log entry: {"hour": 11, "minute": 16}
